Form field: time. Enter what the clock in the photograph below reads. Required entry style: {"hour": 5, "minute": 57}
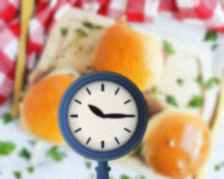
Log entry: {"hour": 10, "minute": 15}
